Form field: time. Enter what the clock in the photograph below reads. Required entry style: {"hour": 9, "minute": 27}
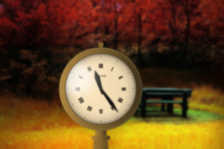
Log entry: {"hour": 11, "minute": 24}
